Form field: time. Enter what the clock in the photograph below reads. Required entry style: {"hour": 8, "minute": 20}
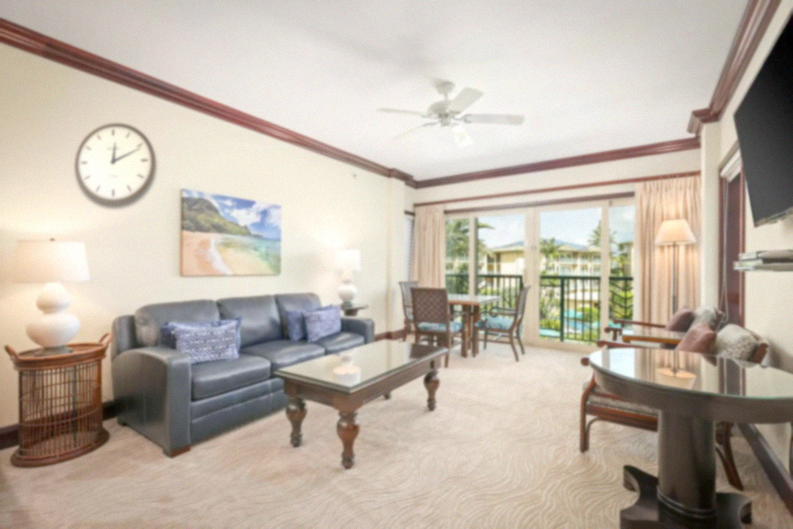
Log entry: {"hour": 12, "minute": 11}
